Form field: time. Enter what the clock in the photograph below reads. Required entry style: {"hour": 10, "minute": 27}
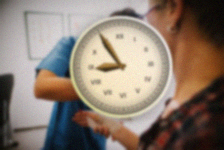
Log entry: {"hour": 8, "minute": 55}
